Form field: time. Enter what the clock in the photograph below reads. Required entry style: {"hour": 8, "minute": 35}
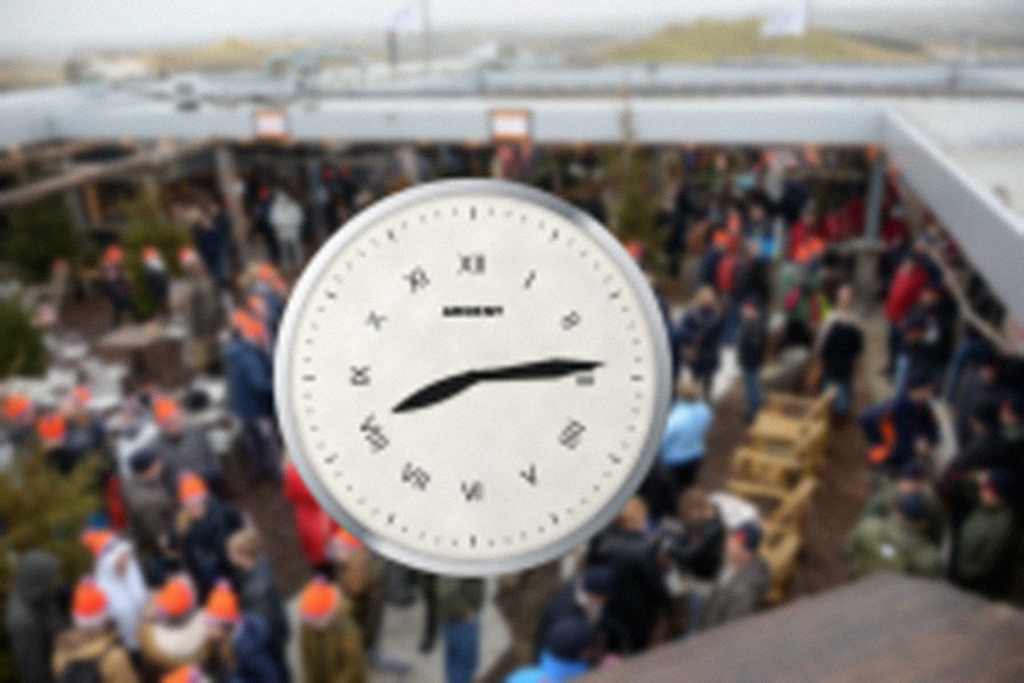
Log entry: {"hour": 8, "minute": 14}
